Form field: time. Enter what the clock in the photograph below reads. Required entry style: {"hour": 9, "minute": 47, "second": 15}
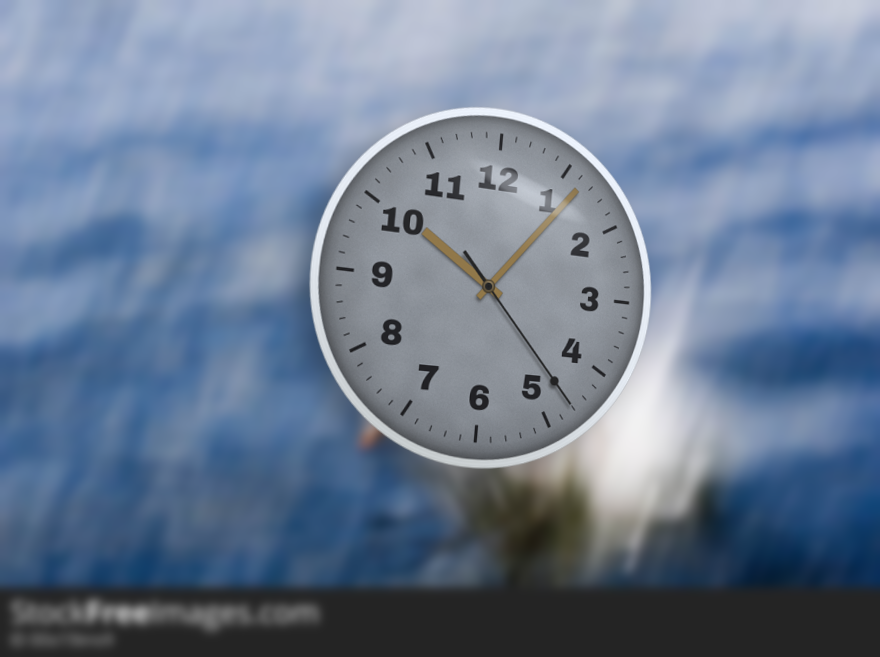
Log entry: {"hour": 10, "minute": 6, "second": 23}
